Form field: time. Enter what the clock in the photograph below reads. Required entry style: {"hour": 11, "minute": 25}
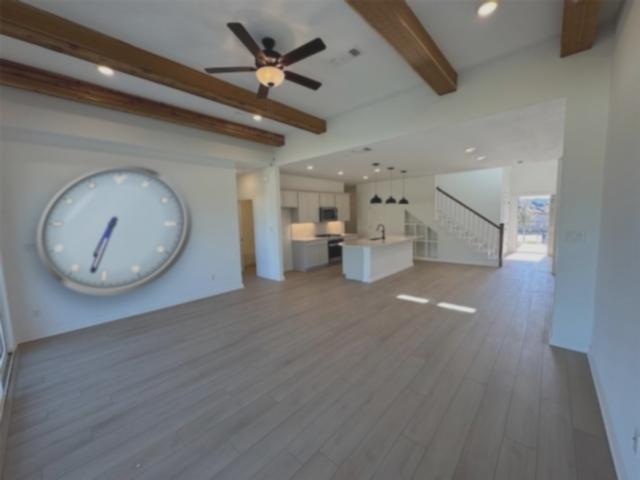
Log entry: {"hour": 6, "minute": 32}
